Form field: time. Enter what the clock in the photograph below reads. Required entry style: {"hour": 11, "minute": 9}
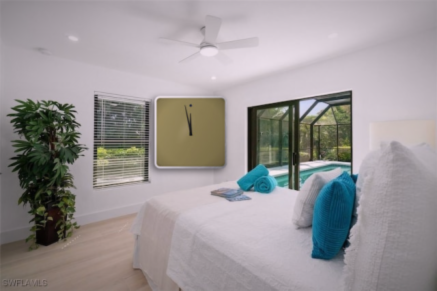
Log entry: {"hour": 11, "minute": 58}
